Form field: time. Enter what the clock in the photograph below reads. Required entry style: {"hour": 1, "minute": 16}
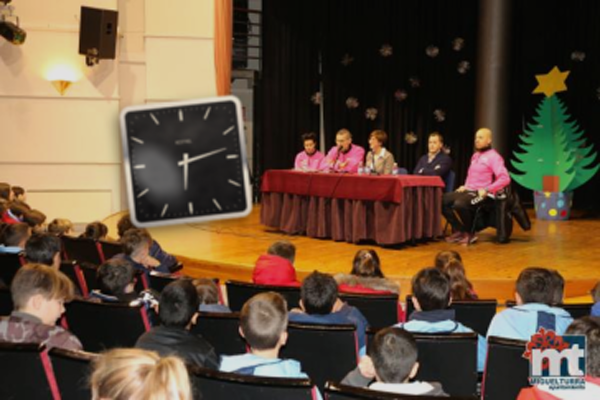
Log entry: {"hour": 6, "minute": 13}
